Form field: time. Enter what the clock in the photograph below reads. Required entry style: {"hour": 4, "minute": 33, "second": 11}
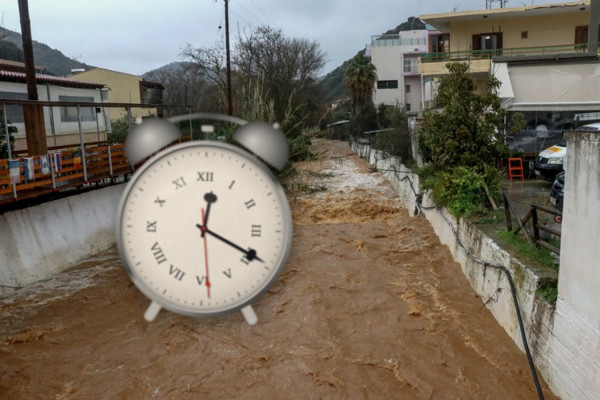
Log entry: {"hour": 12, "minute": 19, "second": 29}
